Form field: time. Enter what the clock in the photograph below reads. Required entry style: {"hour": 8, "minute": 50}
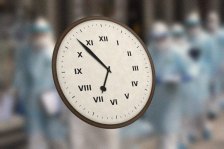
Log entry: {"hour": 6, "minute": 53}
